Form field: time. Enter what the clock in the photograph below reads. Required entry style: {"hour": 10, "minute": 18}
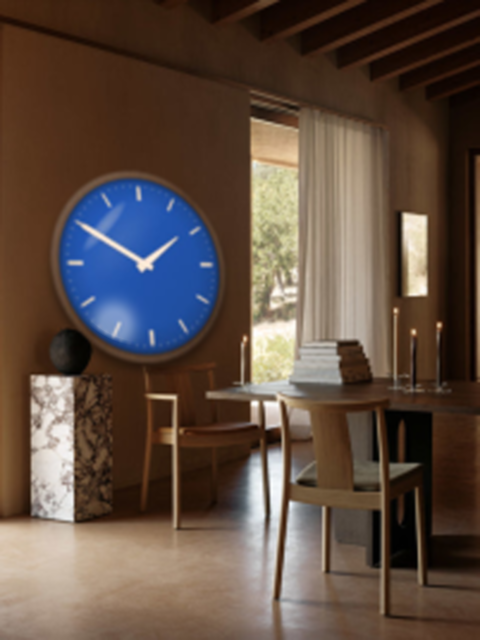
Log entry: {"hour": 1, "minute": 50}
